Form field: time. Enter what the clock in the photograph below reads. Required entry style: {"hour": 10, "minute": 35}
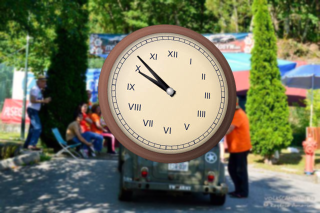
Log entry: {"hour": 9, "minute": 52}
